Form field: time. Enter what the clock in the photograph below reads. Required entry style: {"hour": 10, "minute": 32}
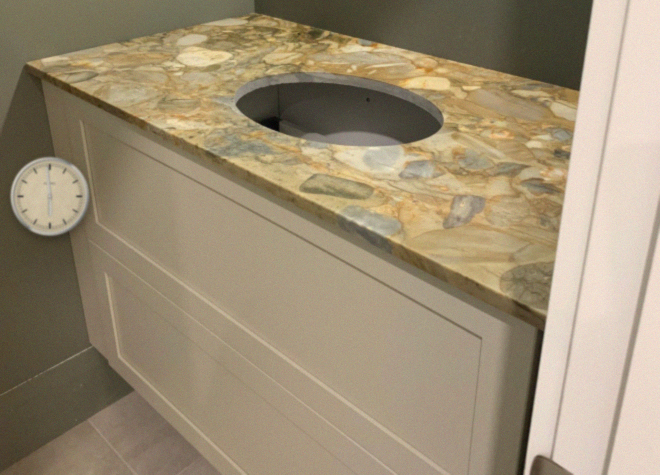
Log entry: {"hour": 5, "minute": 59}
